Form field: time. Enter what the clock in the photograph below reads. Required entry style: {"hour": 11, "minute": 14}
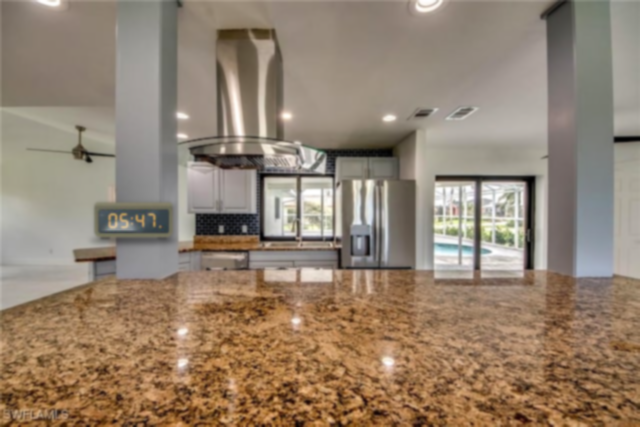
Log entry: {"hour": 5, "minute": 47}
